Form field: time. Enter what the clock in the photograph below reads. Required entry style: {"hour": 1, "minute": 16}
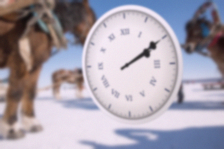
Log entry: {"hour": 2, "minute": 10}
